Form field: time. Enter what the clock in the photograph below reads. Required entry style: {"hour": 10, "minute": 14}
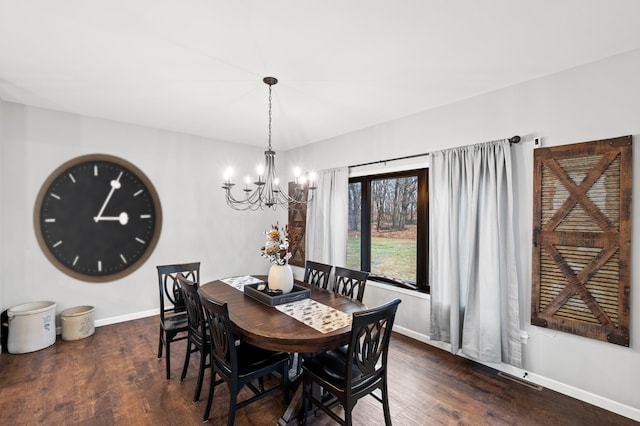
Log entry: {"hour": 3, "minute": 5}
